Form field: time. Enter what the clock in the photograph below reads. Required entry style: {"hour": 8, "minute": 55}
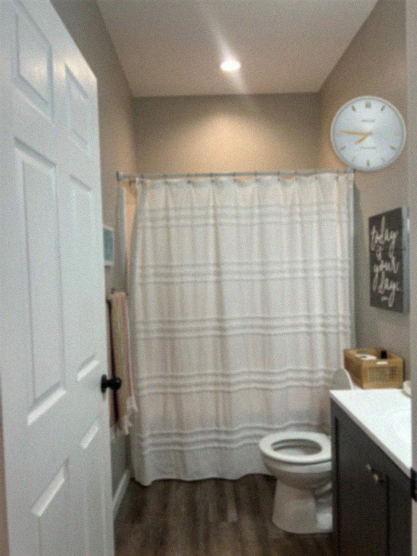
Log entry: {"hour": 7, "minute": 46}
